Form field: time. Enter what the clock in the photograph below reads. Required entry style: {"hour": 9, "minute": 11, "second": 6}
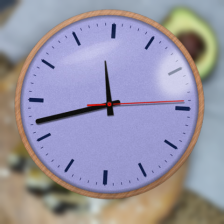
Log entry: {"hour": 11, "minute": 42, "second": 14}
